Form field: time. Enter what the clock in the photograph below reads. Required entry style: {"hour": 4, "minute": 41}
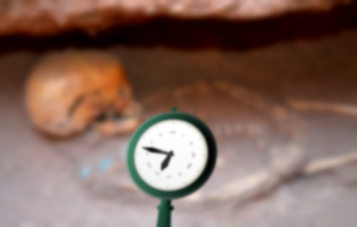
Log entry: {"hour": 6, "minute": 47}
